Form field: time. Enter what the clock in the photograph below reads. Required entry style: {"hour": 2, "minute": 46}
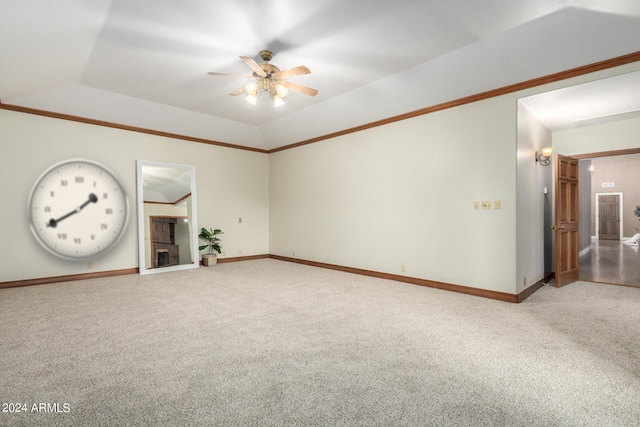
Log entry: {"hour": 1, "minute": 40}
